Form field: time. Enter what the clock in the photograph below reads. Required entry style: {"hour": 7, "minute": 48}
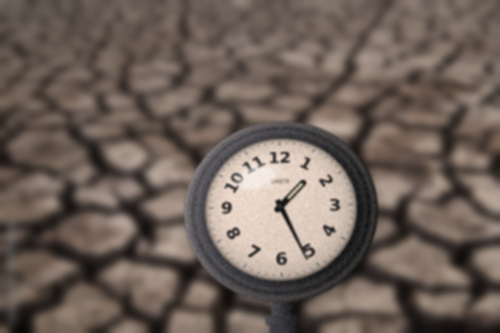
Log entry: {"hour": 1, "minute": 26}
